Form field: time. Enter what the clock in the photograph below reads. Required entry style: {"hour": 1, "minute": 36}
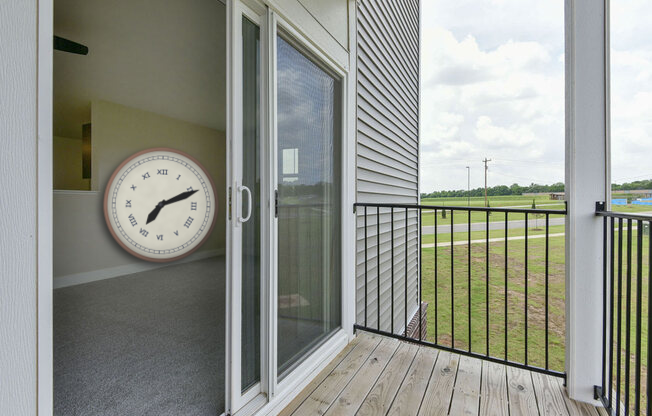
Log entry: {"hour": 7, "minute": 11}
